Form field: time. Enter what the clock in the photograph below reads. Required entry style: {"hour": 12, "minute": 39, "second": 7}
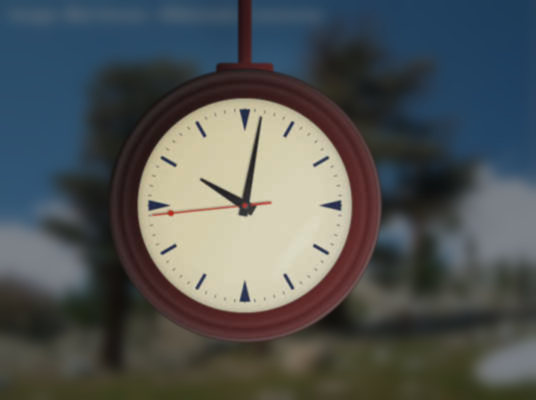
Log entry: {"hour": 10, "minute": 1, "second": 44}
